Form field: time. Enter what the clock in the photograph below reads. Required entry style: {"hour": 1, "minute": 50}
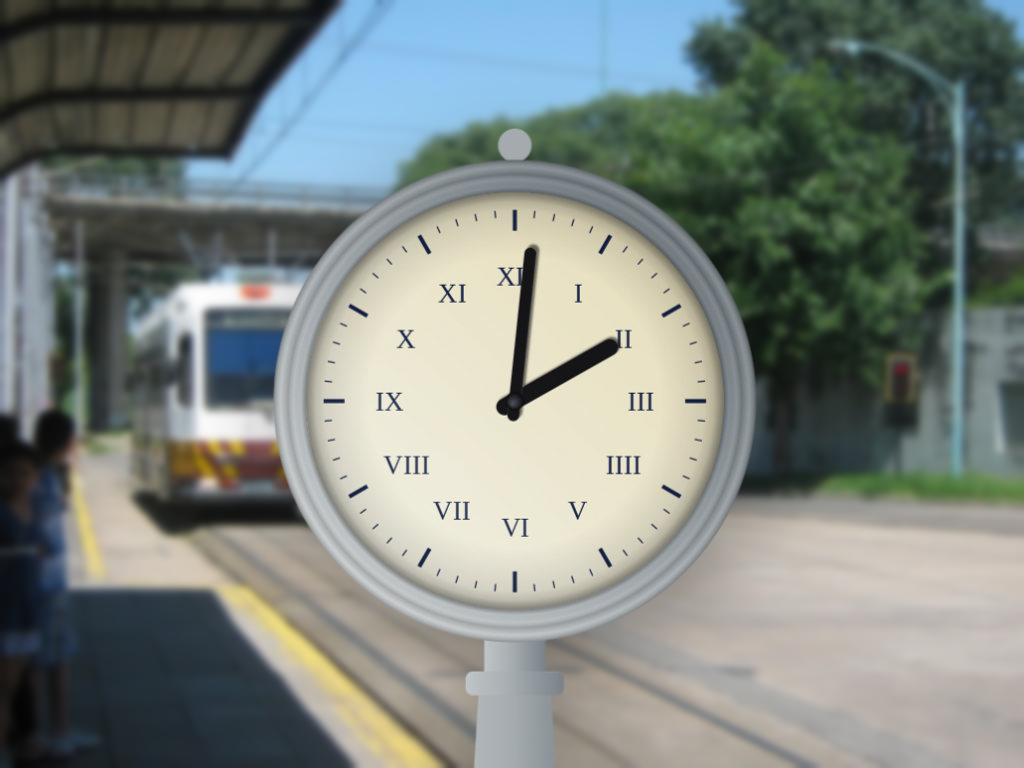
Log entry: {"hour": 2, "minute": 1}
